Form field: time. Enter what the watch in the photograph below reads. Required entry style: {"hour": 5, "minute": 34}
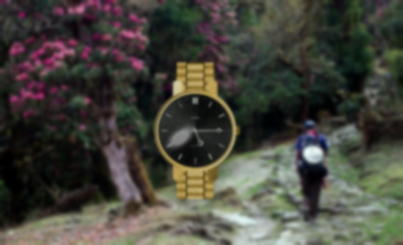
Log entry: {"hour": 5, "minute": 15}
